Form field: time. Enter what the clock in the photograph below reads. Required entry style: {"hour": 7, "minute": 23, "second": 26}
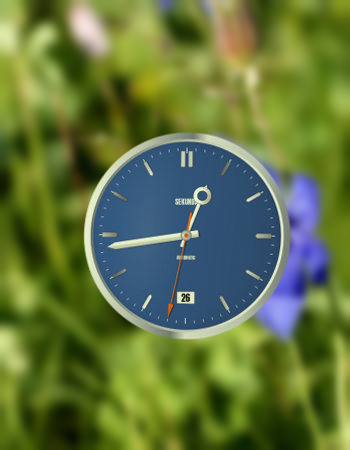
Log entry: {"hour": 12, "minute": 43, "second": 32}
